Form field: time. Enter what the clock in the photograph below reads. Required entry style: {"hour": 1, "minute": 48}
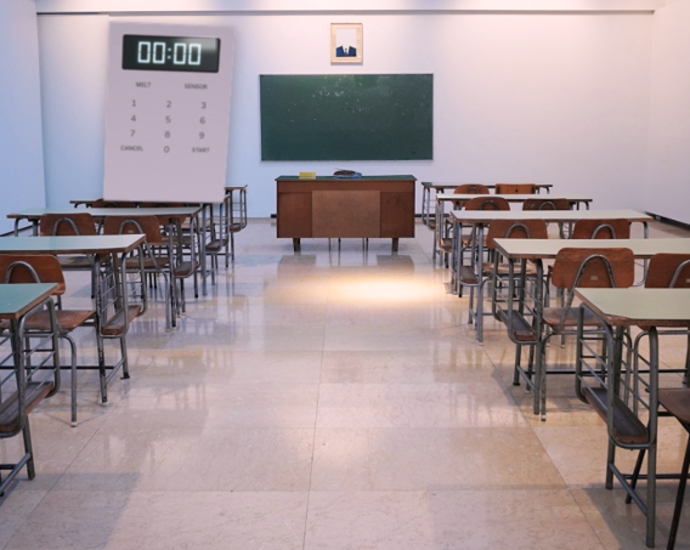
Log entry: {"hour": 0, "minute": 0}
